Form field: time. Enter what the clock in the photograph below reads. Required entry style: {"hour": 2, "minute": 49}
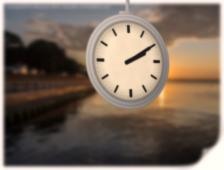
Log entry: {"hour": 2, "minute": 10}
